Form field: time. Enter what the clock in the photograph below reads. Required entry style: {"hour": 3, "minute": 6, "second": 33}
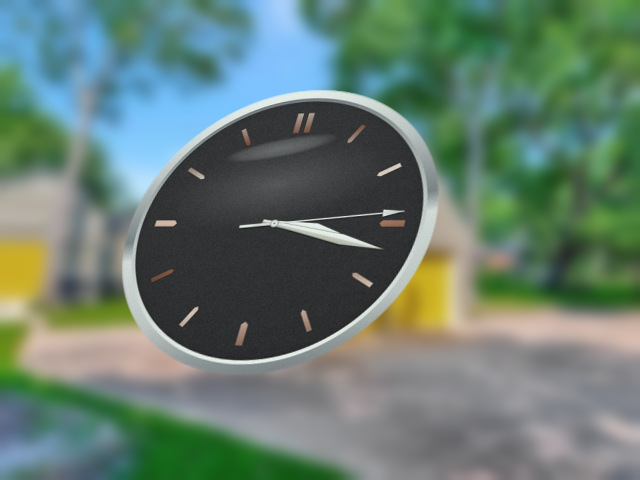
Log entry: {"hour": 3, "minute": 17, "second": 14}
